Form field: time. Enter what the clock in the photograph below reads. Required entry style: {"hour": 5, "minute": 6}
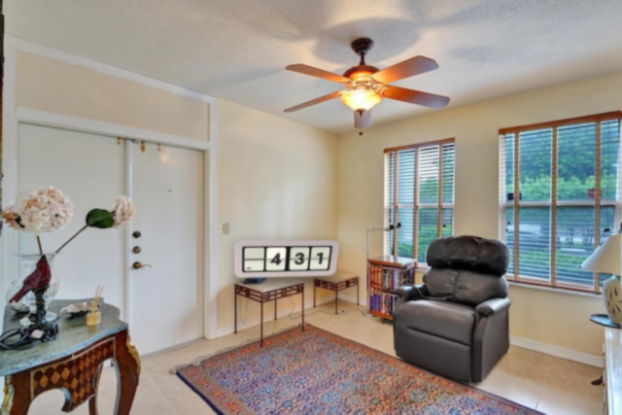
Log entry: {"hour": 4, "minute": 31}
